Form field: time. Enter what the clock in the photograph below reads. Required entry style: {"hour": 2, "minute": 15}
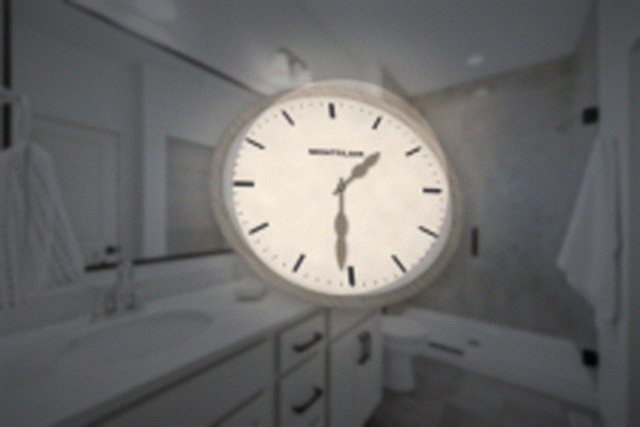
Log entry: {"hour": 1, "minute": 31}
